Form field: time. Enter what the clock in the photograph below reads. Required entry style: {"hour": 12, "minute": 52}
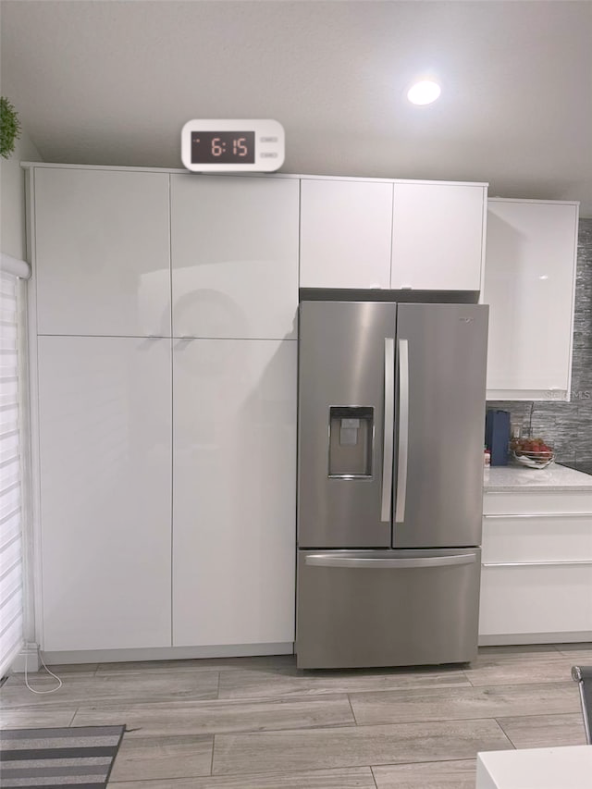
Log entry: {"hour": 6, "minute": 15}
